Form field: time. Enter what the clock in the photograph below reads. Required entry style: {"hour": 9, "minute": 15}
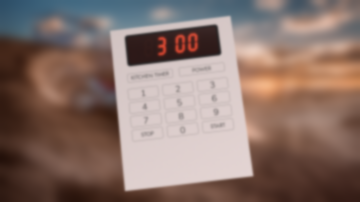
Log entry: {"hour": 3, "minute": 0}
